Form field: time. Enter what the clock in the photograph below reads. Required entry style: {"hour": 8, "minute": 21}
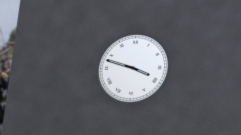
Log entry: {"hour": 3, "minute": 48}
